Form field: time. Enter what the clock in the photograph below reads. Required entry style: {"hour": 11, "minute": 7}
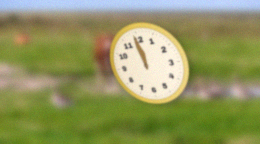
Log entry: {"hour": 11, "minute": 59}
